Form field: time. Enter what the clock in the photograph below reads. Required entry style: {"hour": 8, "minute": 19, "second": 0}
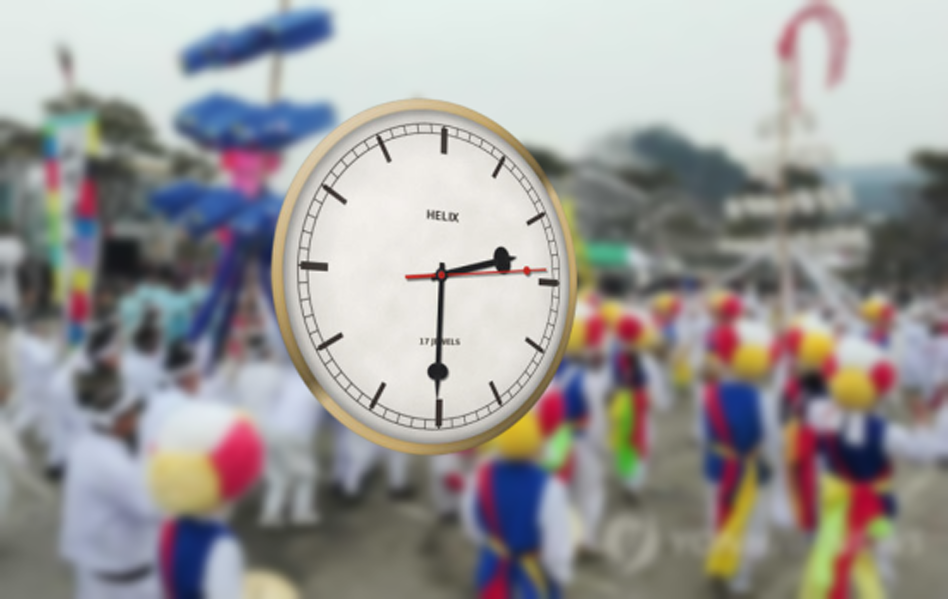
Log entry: {"hour": 2, "minute": 30, "second": 14}
